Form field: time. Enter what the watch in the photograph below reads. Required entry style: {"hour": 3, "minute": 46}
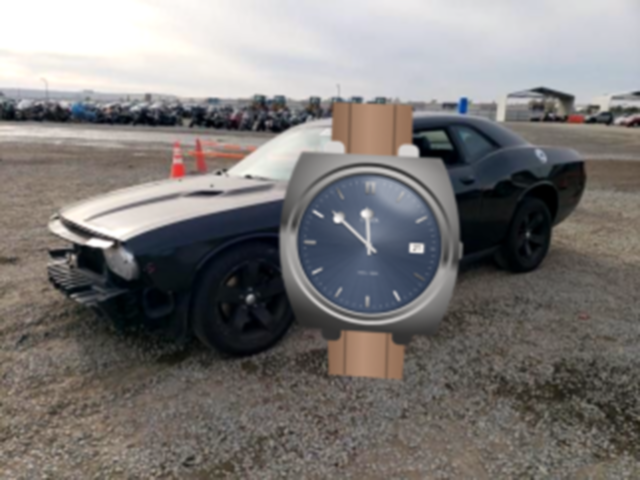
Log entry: {"hour": 11, "minute": 52}
